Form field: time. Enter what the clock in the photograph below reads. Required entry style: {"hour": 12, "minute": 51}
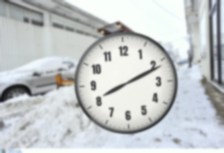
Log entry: {"hour": 8, "minute": 11}
